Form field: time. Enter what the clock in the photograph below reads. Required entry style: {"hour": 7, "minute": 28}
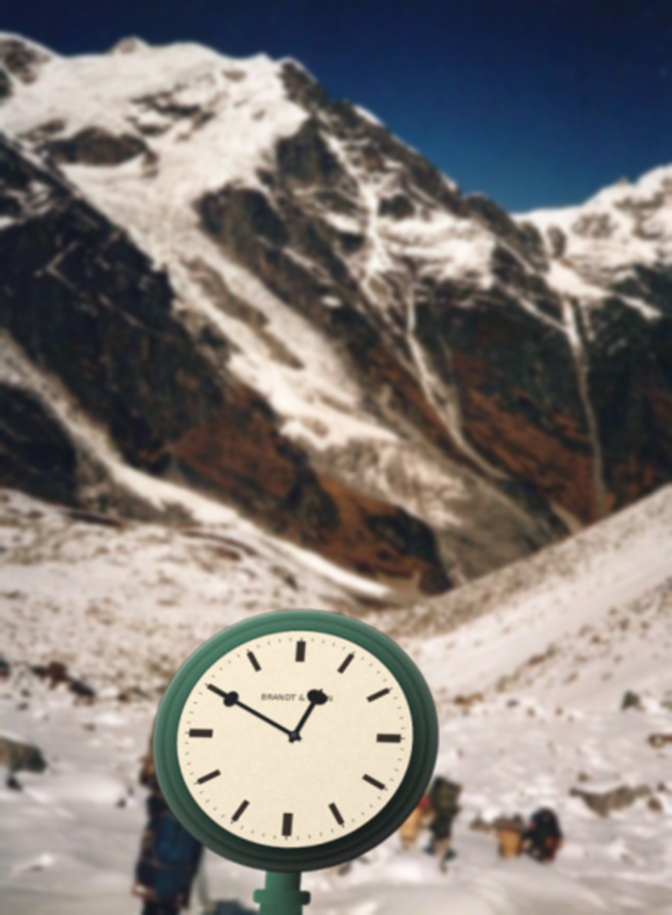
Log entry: {"hour": 12, "minute": 50}
